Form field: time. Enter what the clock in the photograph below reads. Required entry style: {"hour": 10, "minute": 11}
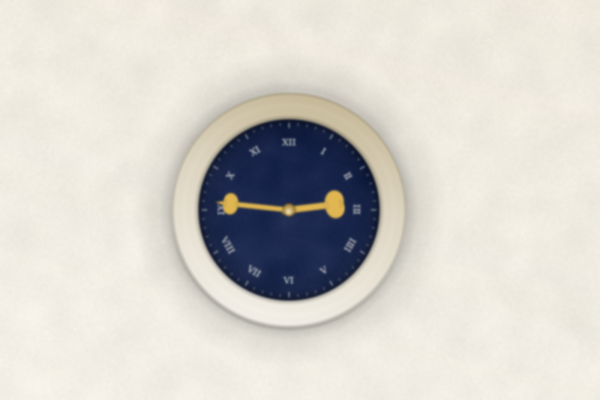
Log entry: {"hour": 2, "minute": 46}
